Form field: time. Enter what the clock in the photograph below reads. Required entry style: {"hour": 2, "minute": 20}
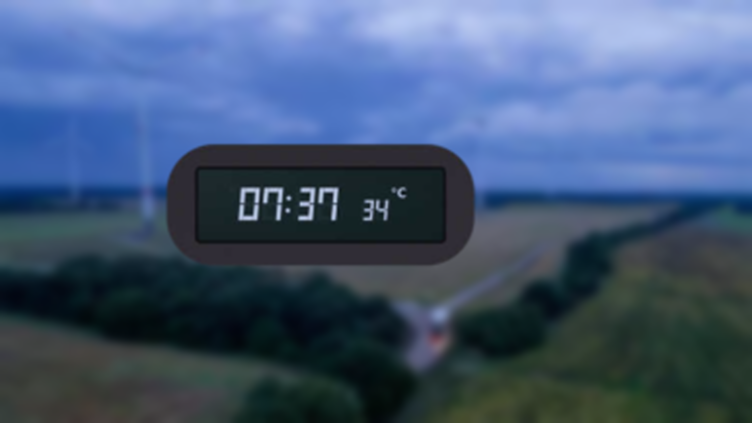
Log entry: {"hour": 7, "minute": 37}
